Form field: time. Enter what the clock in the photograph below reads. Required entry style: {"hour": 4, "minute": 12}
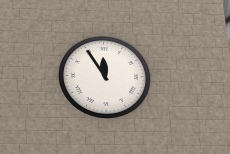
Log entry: {"hour": 11, "minute": 55}
